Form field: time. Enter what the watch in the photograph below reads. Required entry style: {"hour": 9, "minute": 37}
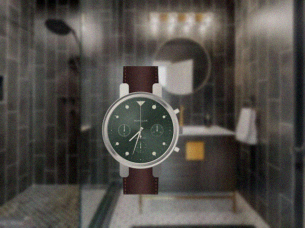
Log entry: {"hour": 7, "minute": 33}
